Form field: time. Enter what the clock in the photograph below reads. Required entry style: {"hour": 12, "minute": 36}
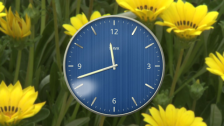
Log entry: {"hour": 11, "minute": 42}
